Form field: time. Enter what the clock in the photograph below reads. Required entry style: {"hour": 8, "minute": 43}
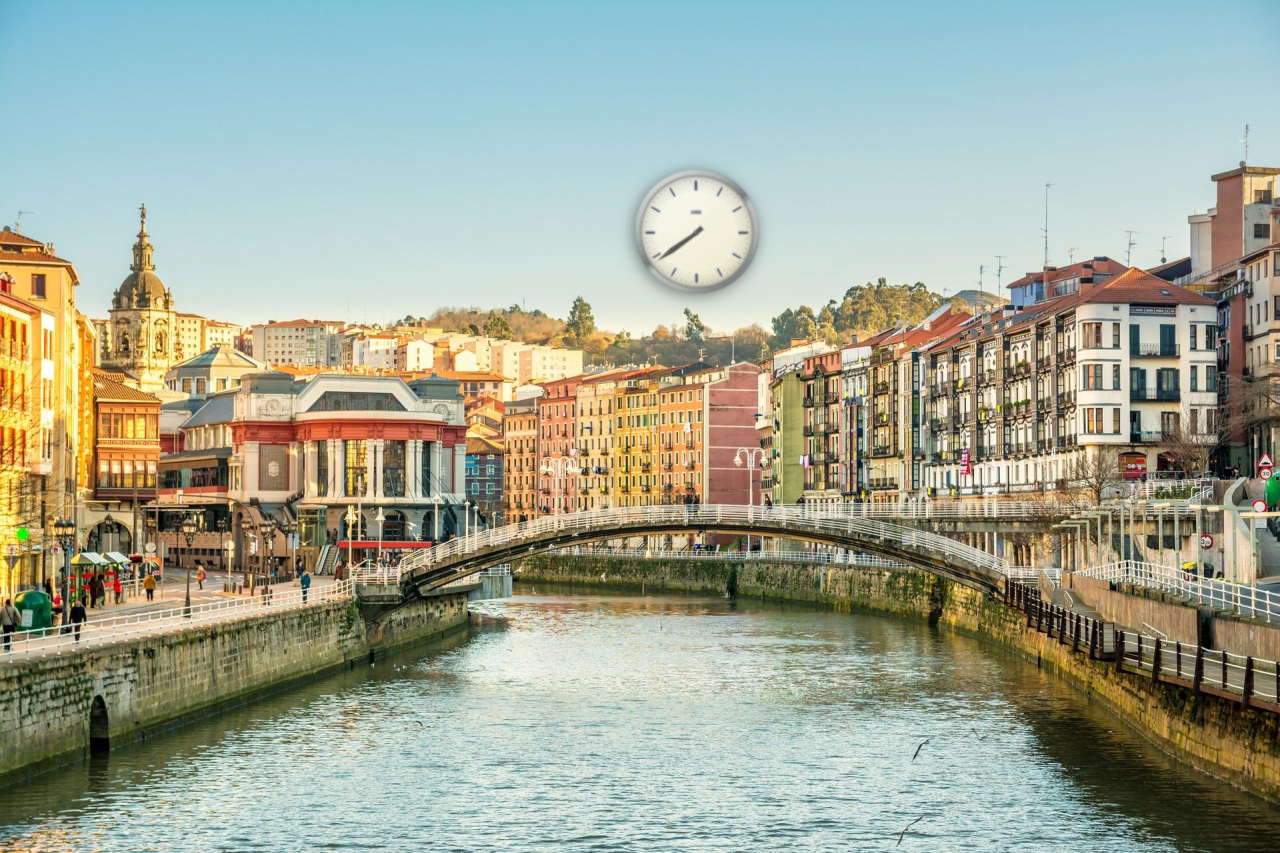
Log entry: {"hour": 7, "minute": 39}
